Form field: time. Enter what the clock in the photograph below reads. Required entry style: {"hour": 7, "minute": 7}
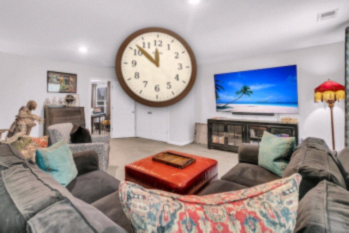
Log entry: {"hour": 11, "minute": 52}
